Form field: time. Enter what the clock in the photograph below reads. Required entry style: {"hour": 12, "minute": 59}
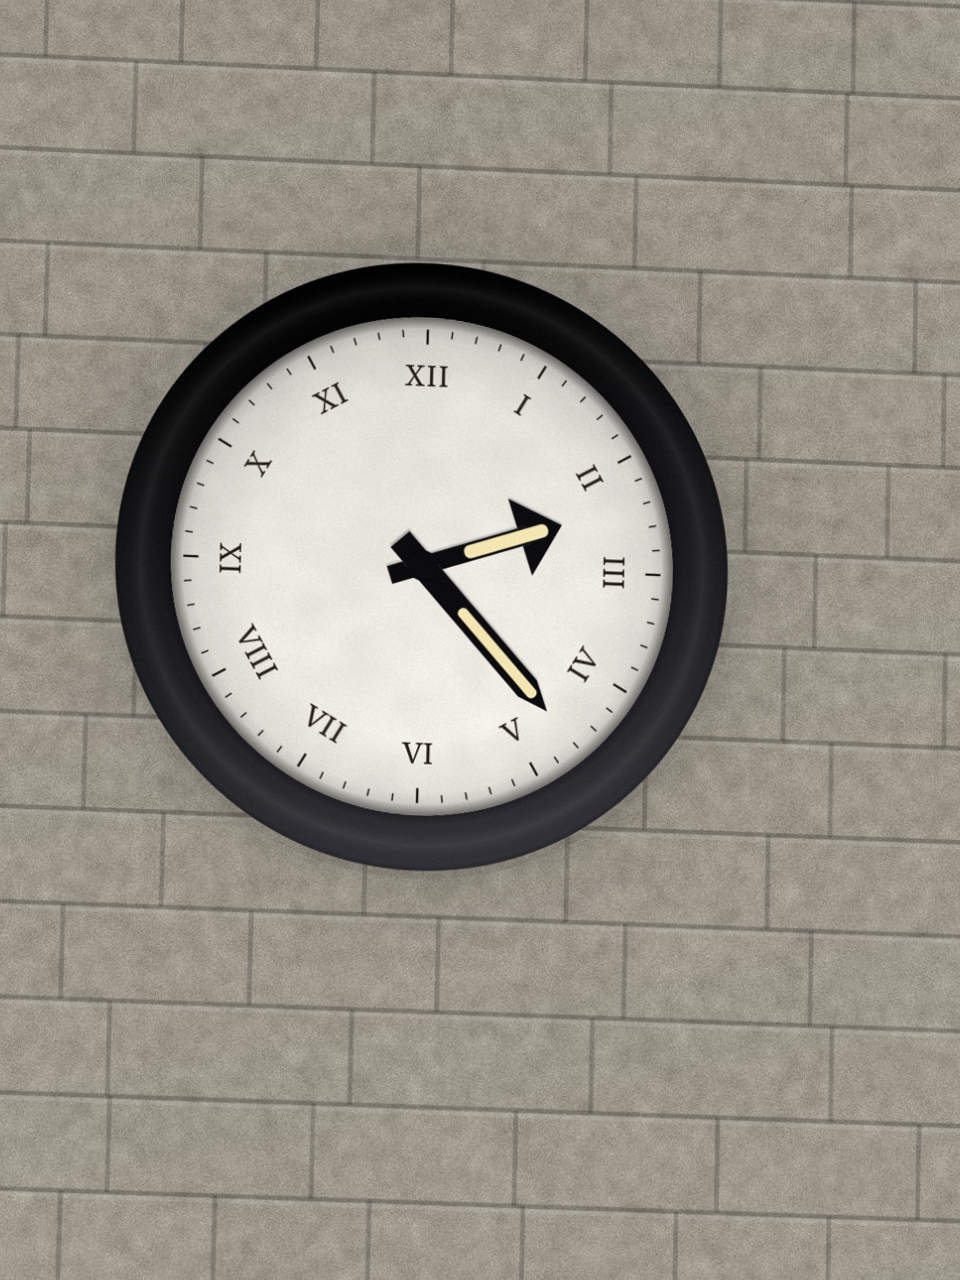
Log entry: {"hour": 2, "minute": 23}
